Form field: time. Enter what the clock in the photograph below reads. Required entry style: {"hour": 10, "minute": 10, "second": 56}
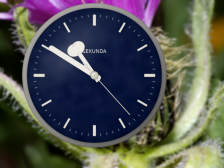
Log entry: {"hour": 10, "minute": 50, "second": 23}
